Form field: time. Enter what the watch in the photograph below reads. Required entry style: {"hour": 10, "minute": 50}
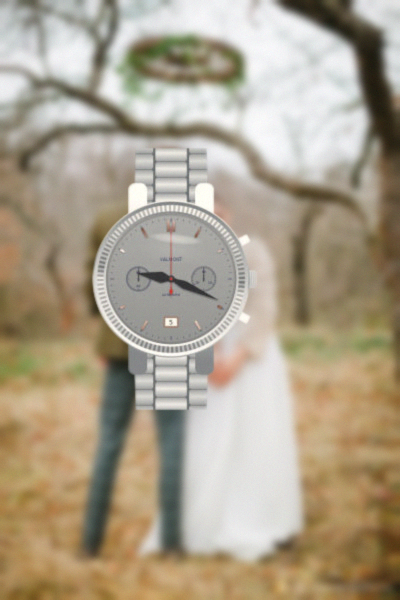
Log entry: {"hour": 9, "minute": 19}
